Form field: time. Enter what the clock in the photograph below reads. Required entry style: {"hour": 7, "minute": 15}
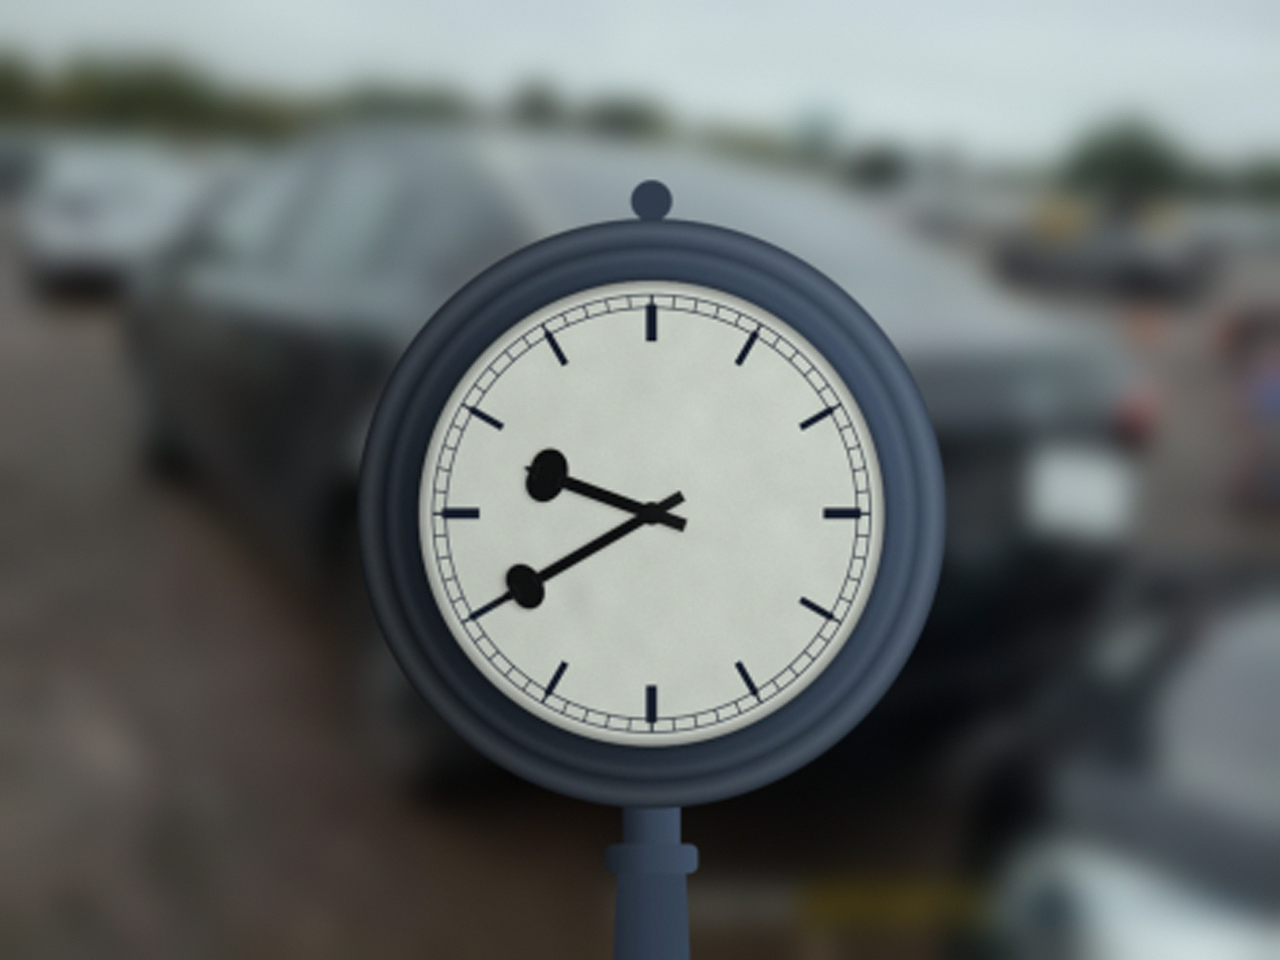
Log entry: {"hour": 9, "minute": 40}
